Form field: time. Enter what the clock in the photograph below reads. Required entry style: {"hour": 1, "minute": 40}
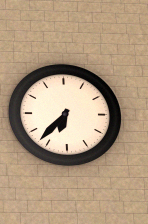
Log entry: {"hour": 6, "minute": 37}
